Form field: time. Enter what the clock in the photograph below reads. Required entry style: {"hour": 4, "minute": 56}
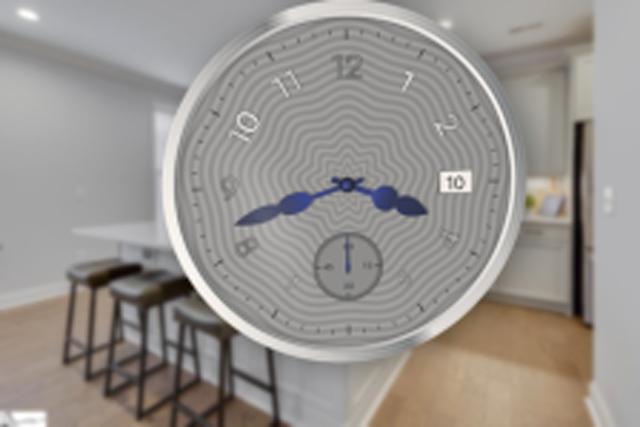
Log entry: {"hour": 3, "minute": 42}
